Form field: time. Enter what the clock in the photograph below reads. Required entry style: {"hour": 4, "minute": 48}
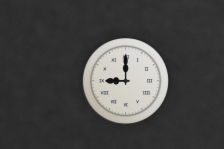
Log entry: {"hour": 9, "minute": 0}
